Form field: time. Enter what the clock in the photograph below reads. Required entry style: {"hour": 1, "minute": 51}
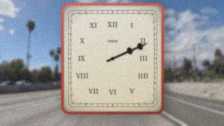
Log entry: {"hour": 2, "minute": 11}
